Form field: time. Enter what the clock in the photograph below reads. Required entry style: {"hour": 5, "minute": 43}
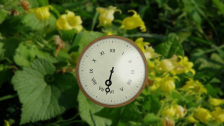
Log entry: {"hour": 6, "minute": 32}
